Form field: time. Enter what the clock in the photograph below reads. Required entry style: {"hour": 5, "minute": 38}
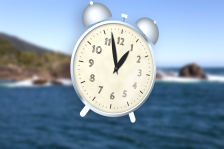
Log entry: {"hour": 12, "minute": 57}
